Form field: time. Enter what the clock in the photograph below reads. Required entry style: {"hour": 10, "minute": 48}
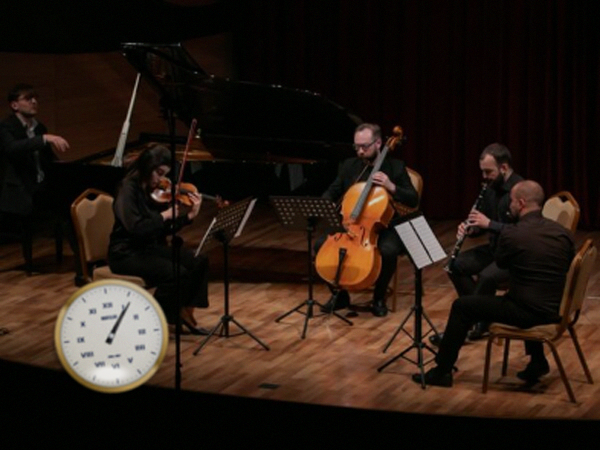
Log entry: {"hour": 1, "minute": 6}
